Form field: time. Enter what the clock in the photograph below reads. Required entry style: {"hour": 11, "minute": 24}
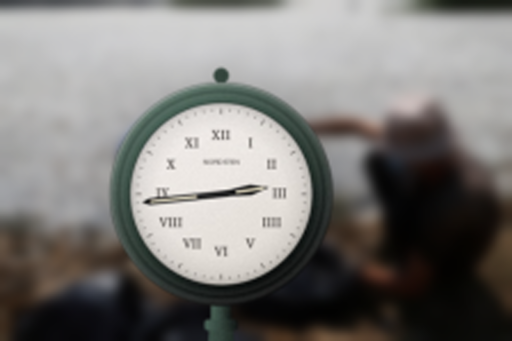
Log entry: {"hour": 2, "minute": 44}
